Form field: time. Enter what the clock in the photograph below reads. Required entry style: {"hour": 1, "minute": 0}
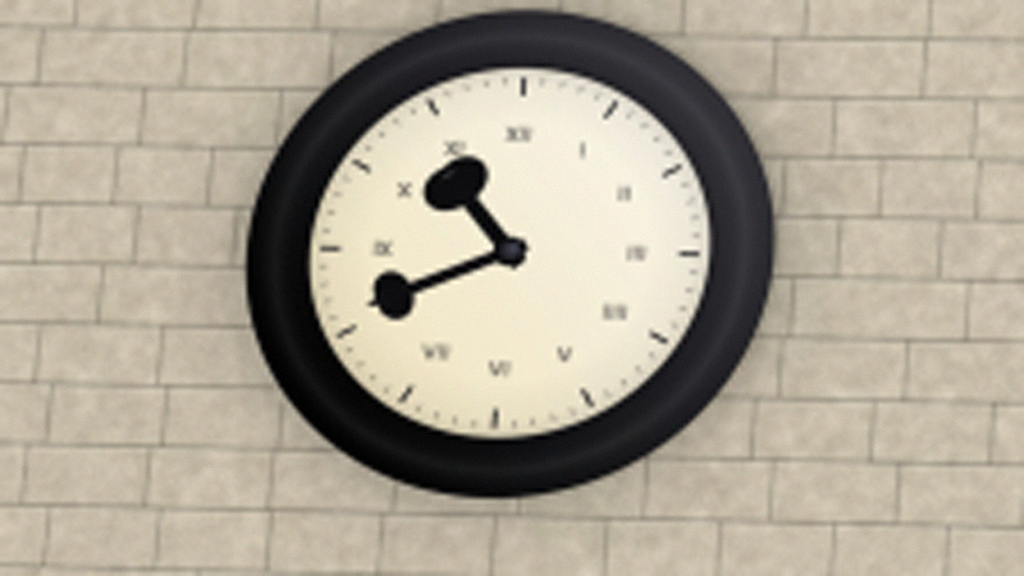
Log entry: {"hour": 10, "minute": 41}
